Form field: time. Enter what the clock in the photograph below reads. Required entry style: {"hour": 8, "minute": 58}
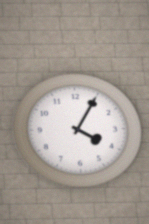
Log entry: {"hour": 4, "minute": 5}
